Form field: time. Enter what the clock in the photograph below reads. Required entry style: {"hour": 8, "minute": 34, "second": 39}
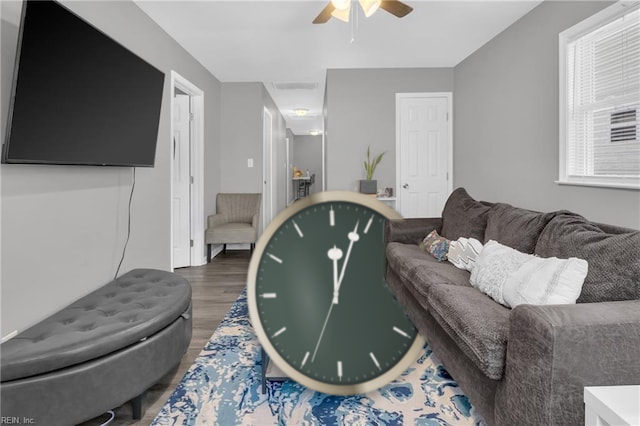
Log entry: {"hour": 12, "minute": 3, "second": 34}
